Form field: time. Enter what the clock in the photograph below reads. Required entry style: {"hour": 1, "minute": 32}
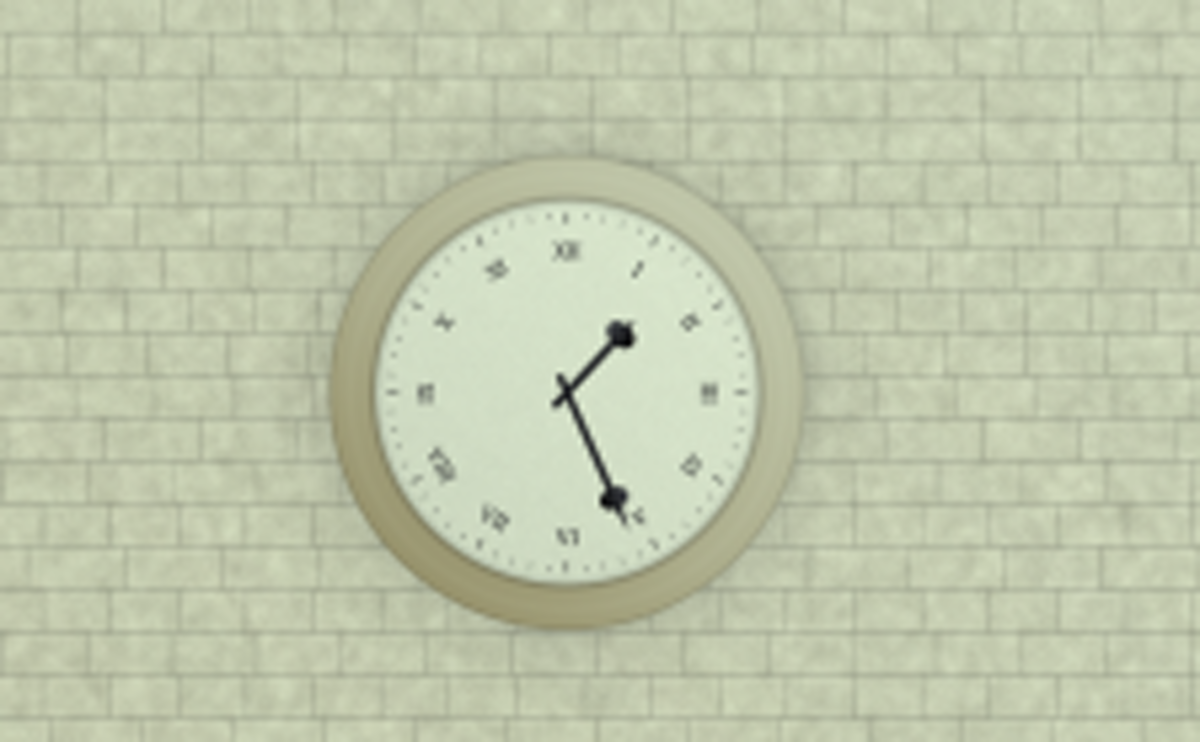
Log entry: {"hour": 1, "minute": 26}
